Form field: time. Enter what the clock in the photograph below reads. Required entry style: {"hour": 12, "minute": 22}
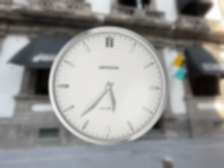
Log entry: {"hour": 5, "minute": 37}
